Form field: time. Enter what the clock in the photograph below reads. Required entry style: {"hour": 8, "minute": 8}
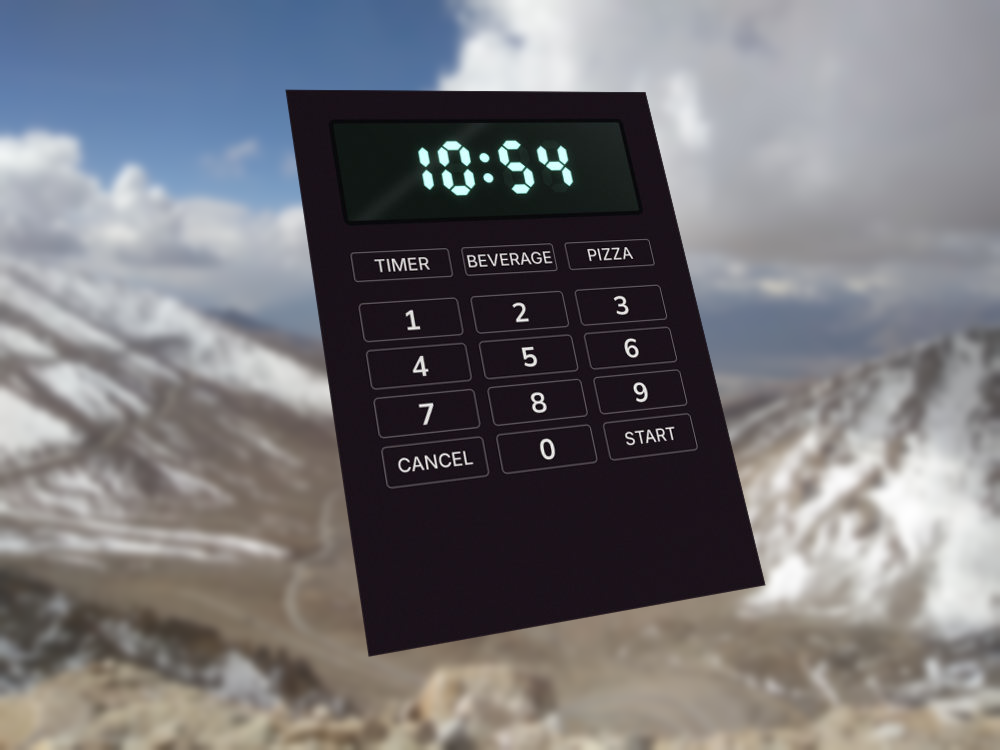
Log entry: {"hour": 10, "minute": 54}
